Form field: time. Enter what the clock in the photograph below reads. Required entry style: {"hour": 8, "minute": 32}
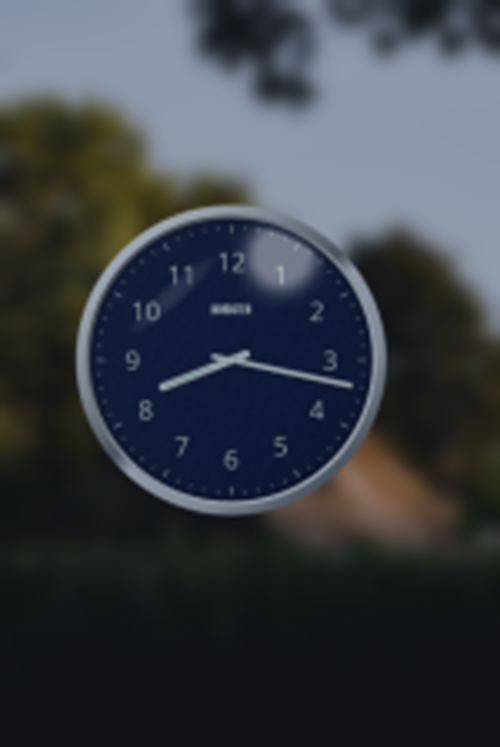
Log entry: {"hour": 8, "minute": 17}
